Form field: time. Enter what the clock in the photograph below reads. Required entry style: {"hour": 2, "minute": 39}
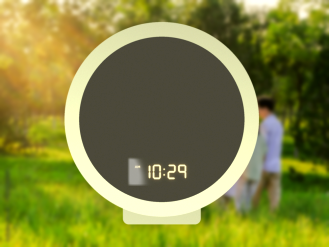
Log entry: {"hour": 10, "minute": 29}
